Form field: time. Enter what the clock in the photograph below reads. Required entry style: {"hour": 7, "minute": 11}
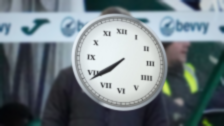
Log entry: {"hour": 7, "minute": 39}
